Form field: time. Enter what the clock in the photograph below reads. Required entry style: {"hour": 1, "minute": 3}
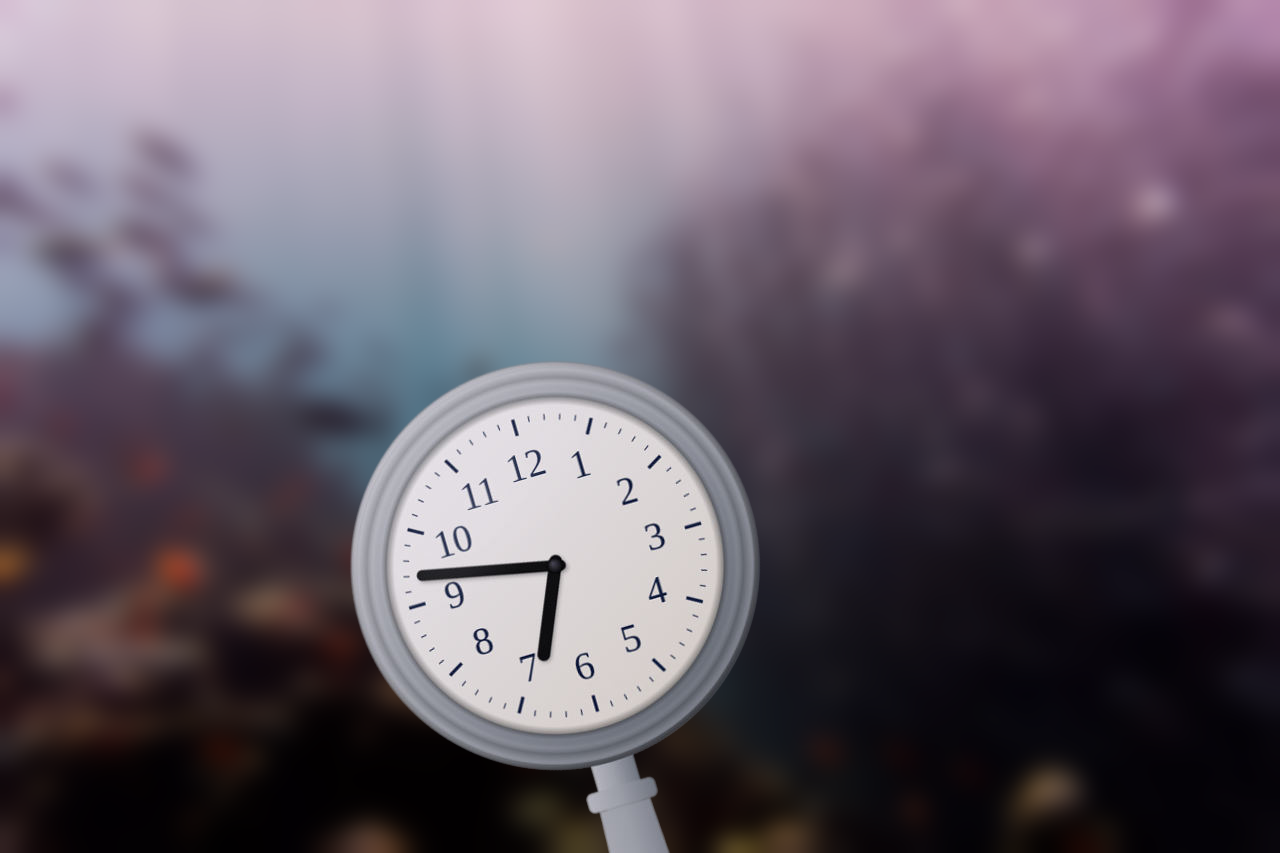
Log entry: {"hour": 6, "minute": 47}
